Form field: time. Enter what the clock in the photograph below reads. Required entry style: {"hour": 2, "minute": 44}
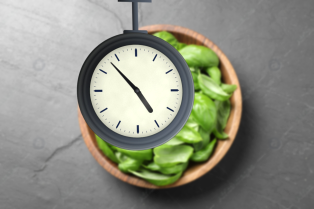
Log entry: {"hour": 4, "minute": 53}
